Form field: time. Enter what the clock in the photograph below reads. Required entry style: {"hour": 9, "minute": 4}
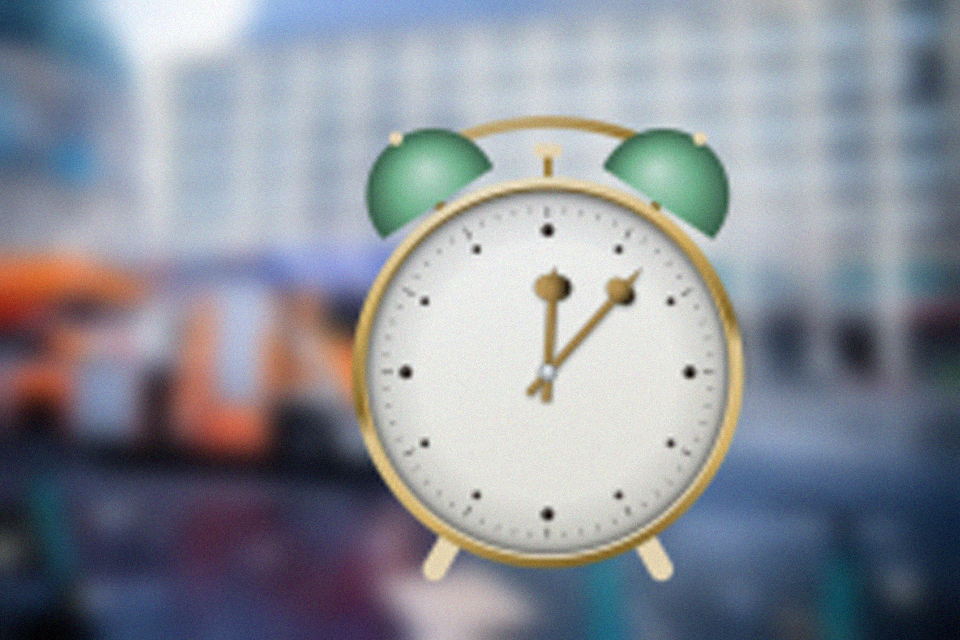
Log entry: {"hour": 12, "minute": 7}
